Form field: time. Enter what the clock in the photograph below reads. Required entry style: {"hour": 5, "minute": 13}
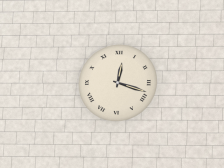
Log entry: {"hour": 12, "minute": 18}
